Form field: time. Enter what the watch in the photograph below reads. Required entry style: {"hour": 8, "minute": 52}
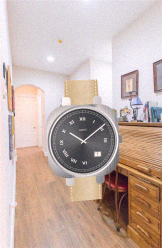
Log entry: {"hour": 10, "minute": 9}
